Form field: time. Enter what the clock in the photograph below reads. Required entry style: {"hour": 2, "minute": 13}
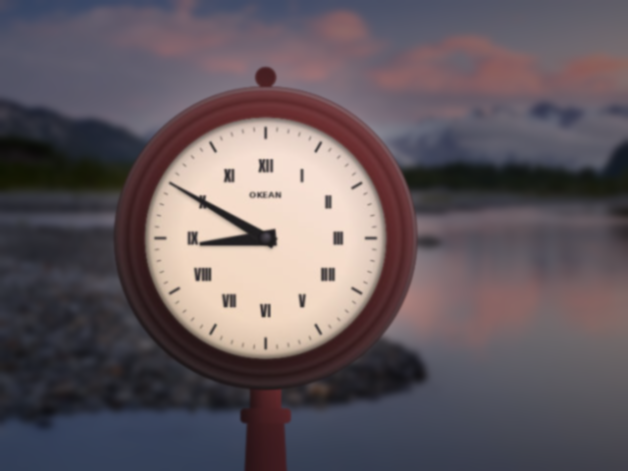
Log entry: {"hour": 8, "minute": 50}
